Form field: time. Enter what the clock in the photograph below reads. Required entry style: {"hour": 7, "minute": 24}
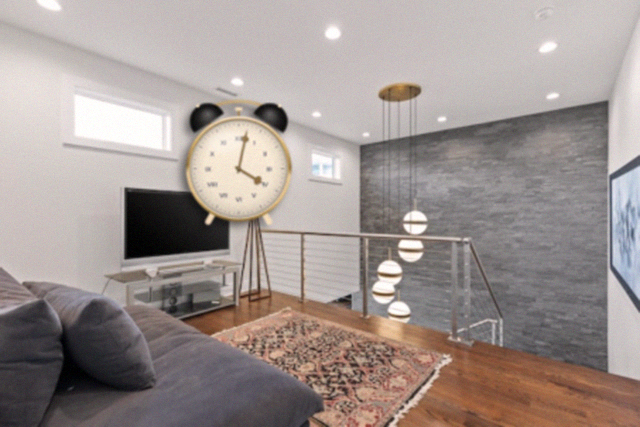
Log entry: {"hour": 4, "minute": 2}
